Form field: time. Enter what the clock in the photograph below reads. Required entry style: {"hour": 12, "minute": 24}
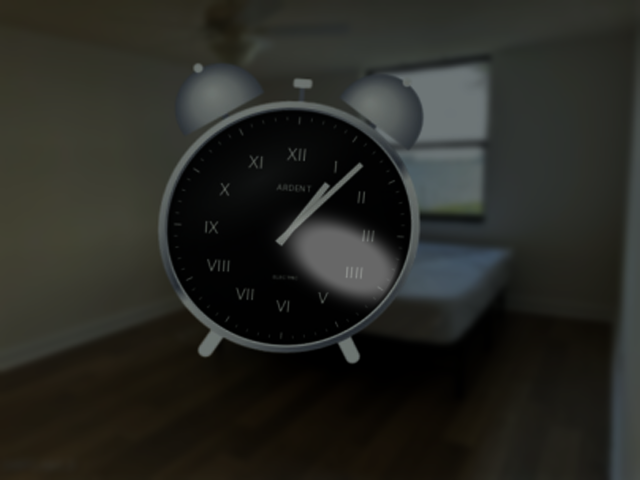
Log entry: {"hour": 1, "minute": 7}
